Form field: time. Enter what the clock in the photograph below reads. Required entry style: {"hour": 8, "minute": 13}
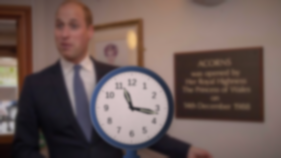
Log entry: {"hour": 11, "minute": 17}
